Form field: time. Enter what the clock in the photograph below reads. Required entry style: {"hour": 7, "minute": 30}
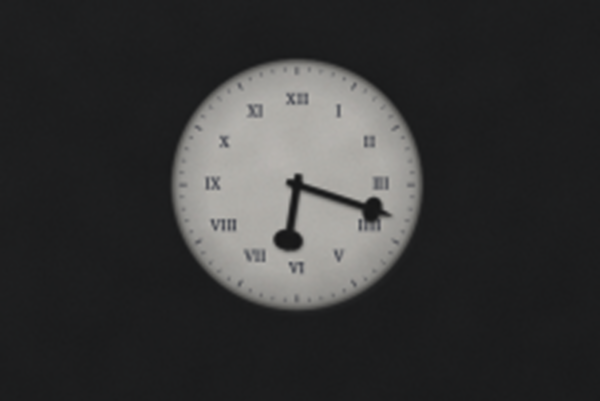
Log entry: {"hour": 6, "minute": 18}
